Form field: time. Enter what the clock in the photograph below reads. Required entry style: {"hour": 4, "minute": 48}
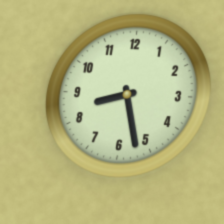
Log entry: {"hour": 8, "minute": 27}
